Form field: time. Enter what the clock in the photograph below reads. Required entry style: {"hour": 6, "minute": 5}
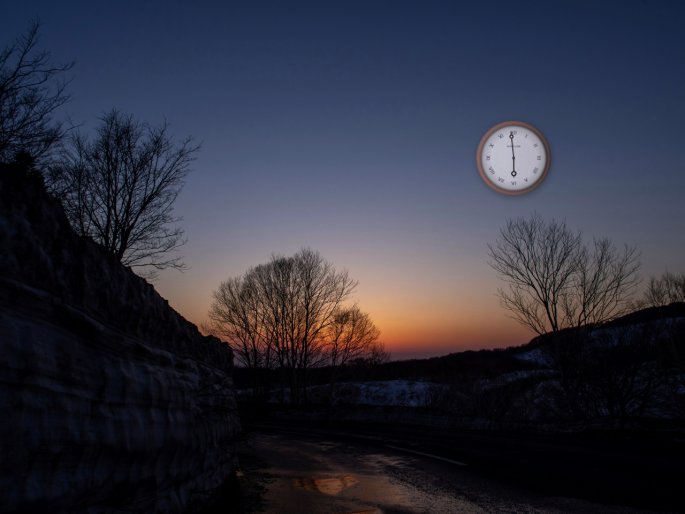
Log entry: {"hour": 5, "minute": 59}
